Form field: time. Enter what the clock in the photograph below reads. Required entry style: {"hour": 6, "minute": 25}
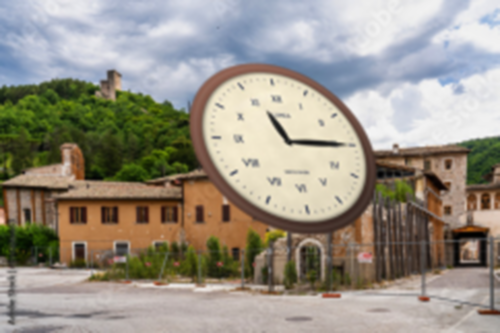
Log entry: {"hour": 11, "minute": 15}
